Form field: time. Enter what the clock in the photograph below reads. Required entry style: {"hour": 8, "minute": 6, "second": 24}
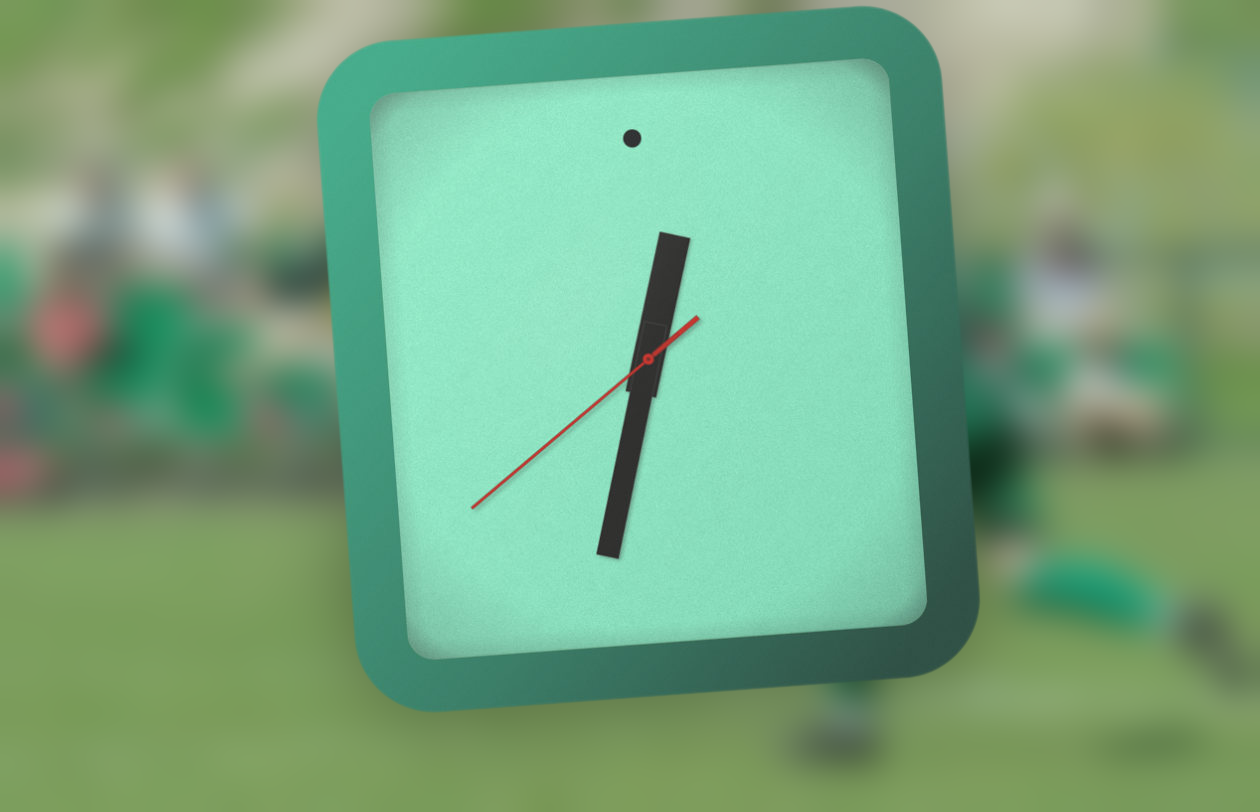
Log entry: {"hour": 12, "minute": 32, "second": 39}
